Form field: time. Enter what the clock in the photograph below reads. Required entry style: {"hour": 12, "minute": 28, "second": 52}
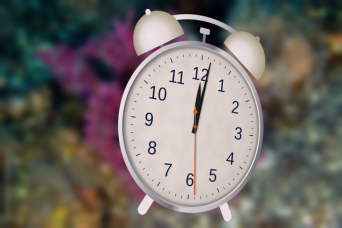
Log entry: {"hour": 12, "minute": 1, "second": 29}
